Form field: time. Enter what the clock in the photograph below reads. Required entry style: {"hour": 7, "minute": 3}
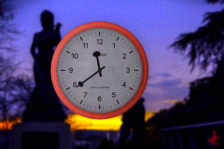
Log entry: {"hour": 11, "minute": 39}
